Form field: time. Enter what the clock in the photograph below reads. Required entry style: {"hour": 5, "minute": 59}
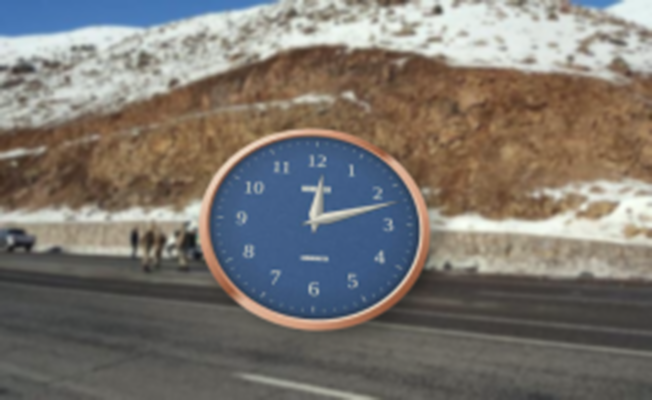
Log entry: {"hour": 12, "minute": 12}
